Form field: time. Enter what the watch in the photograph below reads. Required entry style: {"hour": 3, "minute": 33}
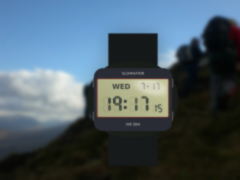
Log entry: {"hour": 19, "minute": 17}
